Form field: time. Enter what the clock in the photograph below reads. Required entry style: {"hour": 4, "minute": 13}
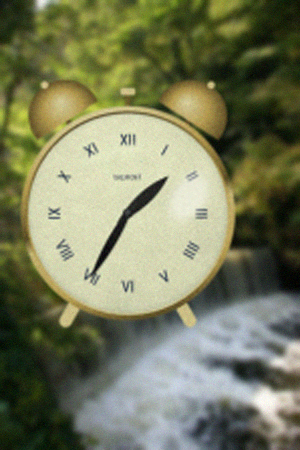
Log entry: {"hour": 1, "minute": 35}
